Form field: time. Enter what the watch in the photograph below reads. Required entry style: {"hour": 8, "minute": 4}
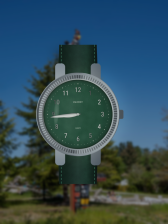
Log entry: {"hour": 8, "minute": 44}
